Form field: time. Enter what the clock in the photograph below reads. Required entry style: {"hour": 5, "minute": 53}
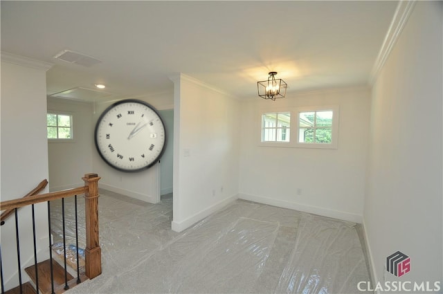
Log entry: {"hour": 1, "minute": 9}
